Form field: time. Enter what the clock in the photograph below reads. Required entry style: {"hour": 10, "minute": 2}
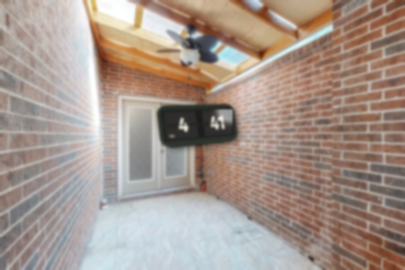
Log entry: {"hour": 4, "minute": 41}
